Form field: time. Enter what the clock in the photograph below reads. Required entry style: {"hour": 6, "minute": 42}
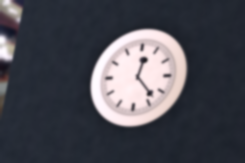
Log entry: {"hour": 12, "minute": 23}
